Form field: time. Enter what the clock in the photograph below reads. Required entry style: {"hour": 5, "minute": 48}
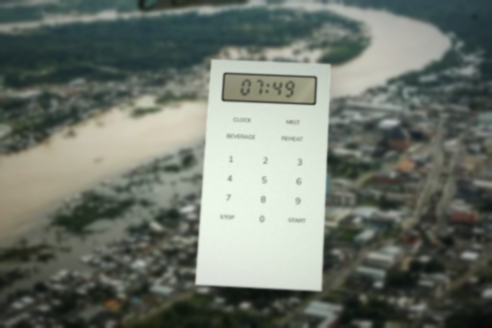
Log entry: {"hour": 7, "minute": 49}
